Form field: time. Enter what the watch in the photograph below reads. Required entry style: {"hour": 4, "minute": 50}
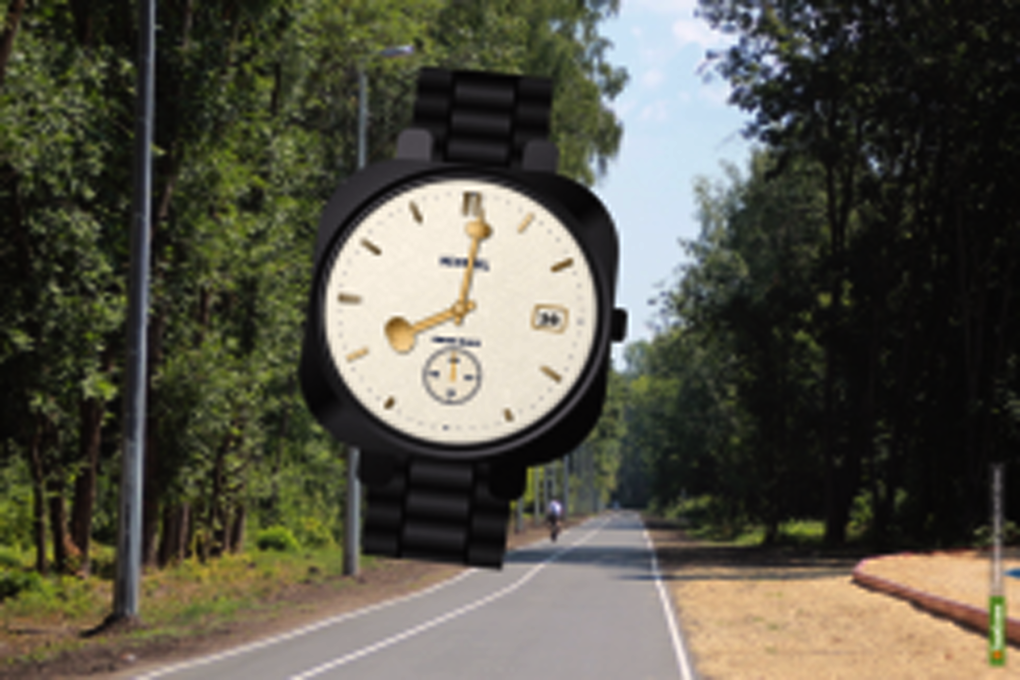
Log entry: {"hour": 8, "minute": 1}
